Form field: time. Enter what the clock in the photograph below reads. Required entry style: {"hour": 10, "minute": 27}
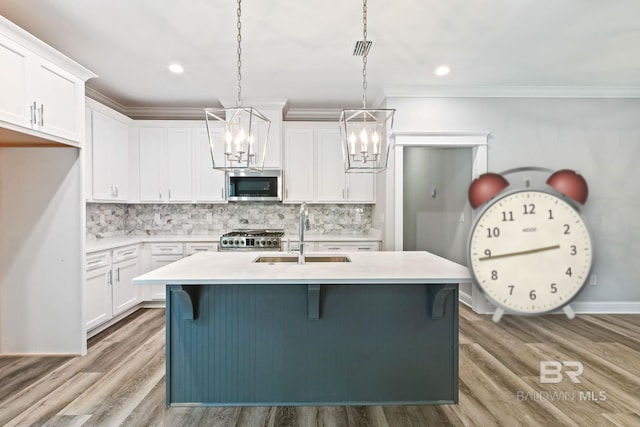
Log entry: {"hour": 2, "minute": 44}
